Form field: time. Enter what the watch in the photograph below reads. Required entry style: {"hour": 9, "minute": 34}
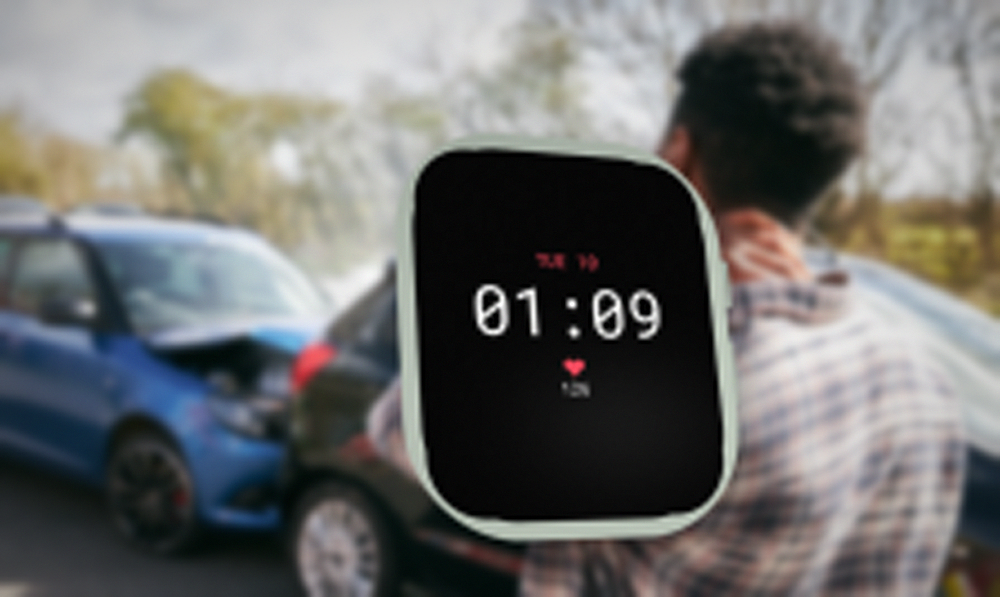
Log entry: {"hour": 1, "minute": 9}
